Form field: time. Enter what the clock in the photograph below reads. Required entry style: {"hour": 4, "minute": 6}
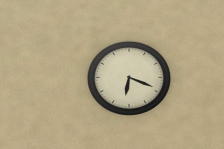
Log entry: {"hour": 6, "minute": 19}
